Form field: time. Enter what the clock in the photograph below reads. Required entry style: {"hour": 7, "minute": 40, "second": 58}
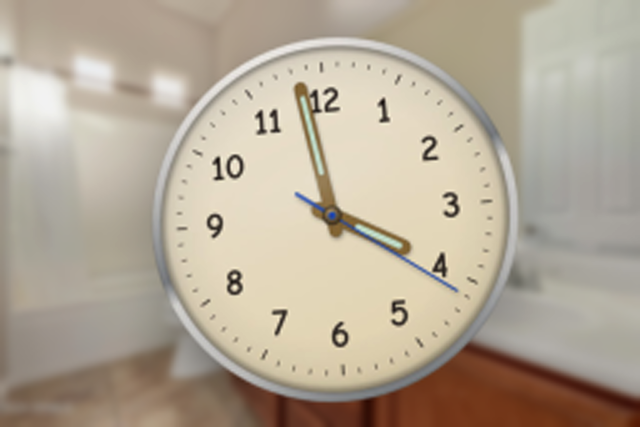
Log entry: {"hour": 3, "minute": 58, "second": 21}
